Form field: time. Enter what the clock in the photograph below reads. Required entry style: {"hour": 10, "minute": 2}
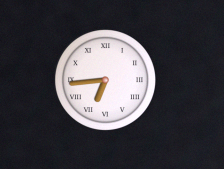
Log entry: {"hour": 6, "minute": 44}
